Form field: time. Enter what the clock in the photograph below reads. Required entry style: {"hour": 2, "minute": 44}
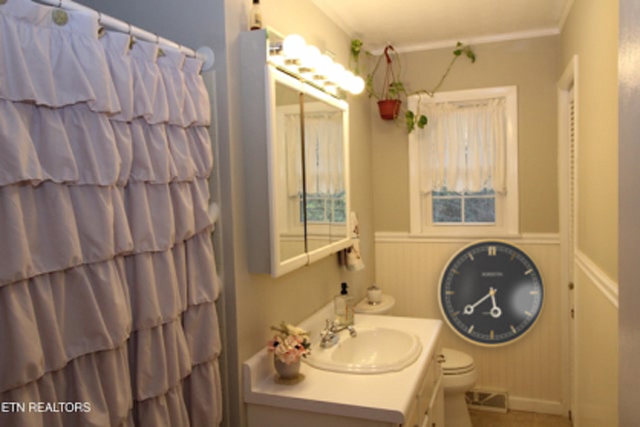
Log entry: {"hour": 5, "minute": 39}
